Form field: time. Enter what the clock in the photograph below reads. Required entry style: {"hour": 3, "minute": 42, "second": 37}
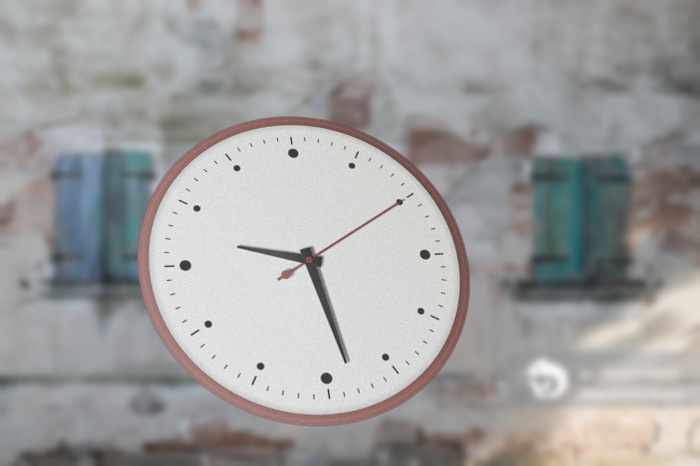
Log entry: {"hour": 9, "minute": 28, "second": 10}
